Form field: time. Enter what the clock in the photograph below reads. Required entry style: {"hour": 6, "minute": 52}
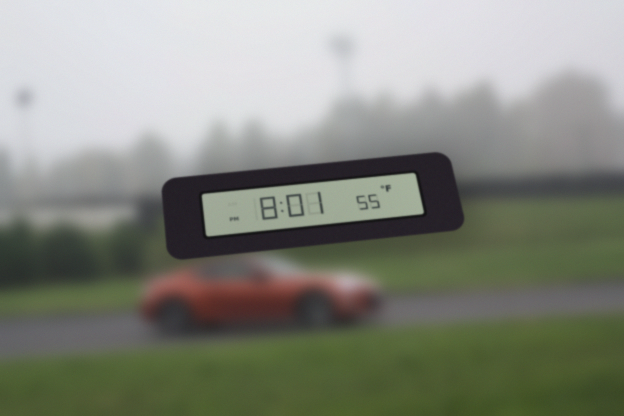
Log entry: {"hour": 8, "minute": 1}
